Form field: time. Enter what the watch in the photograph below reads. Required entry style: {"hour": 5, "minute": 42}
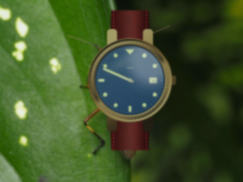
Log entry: {"hour": 9, "minute": 49}
